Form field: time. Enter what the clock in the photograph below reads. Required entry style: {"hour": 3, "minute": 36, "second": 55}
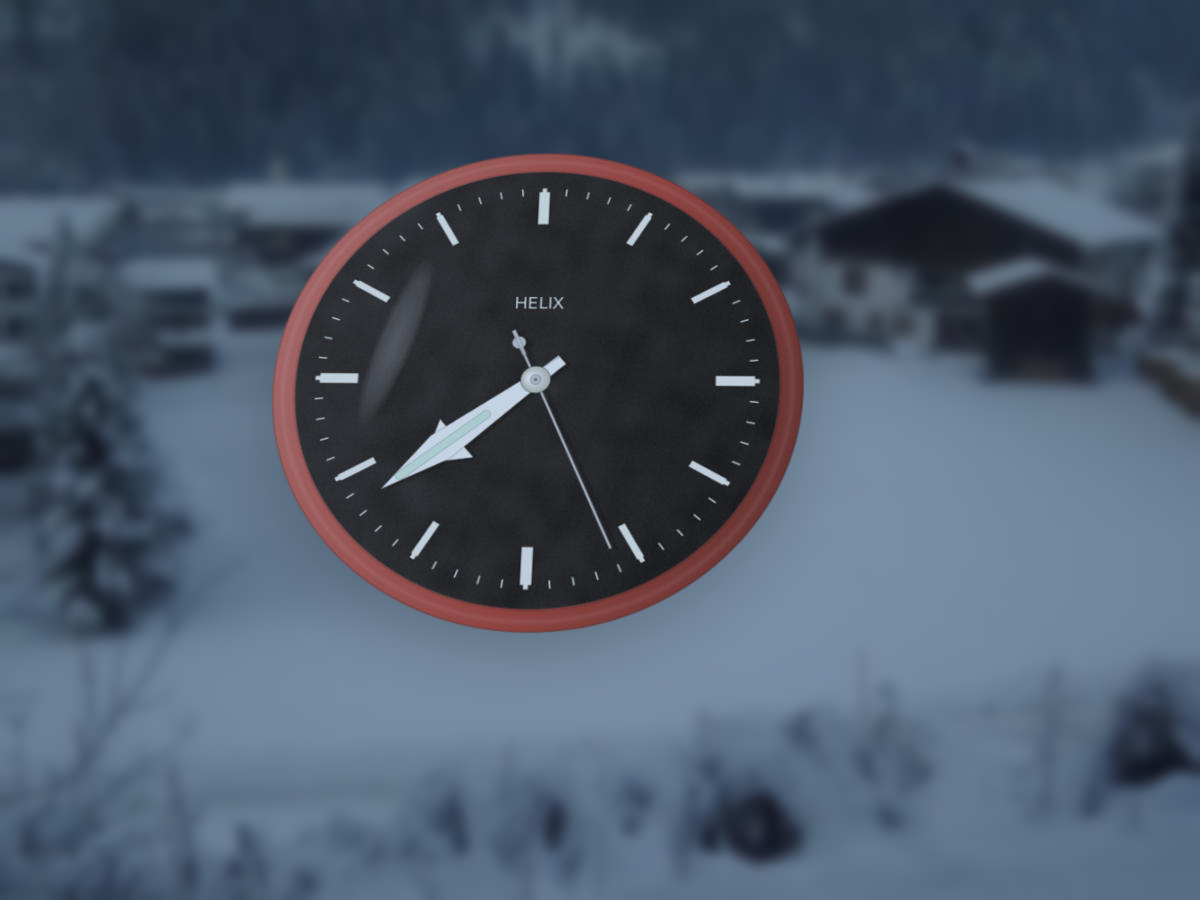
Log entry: {"hour": 7, "minute": 38, "second": 26}
